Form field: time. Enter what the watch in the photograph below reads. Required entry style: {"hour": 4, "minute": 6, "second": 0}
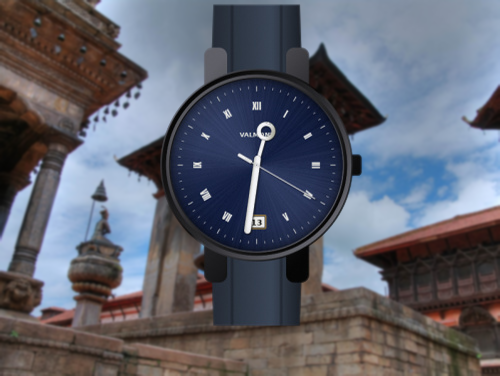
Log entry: {"hour": 12, "minute": 31, "second": 20}
